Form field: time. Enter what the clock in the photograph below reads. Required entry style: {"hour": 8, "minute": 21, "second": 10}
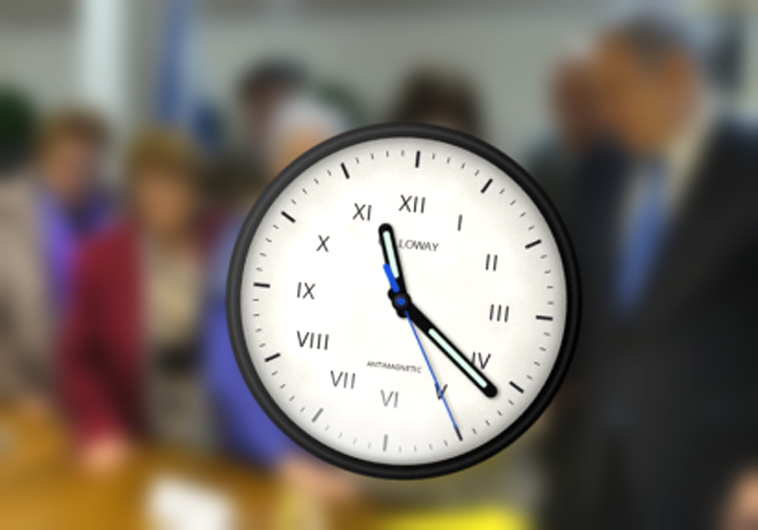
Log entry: {"hour": 11, "minute": 21, "second": 25}
